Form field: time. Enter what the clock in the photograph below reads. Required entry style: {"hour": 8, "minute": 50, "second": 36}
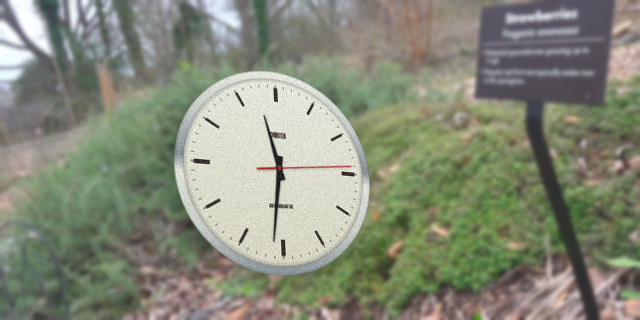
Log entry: {"hour": 11, "minute": 31, "second": 14}
